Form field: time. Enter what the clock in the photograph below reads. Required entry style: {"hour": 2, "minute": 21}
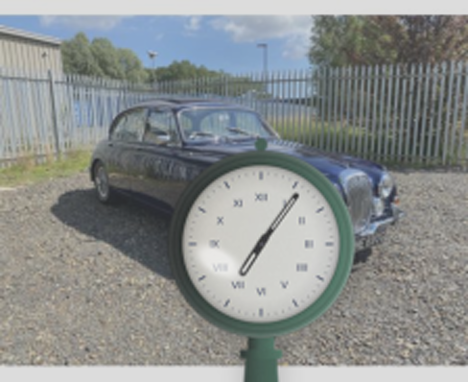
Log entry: {"hour": 7, "minute": 6}
